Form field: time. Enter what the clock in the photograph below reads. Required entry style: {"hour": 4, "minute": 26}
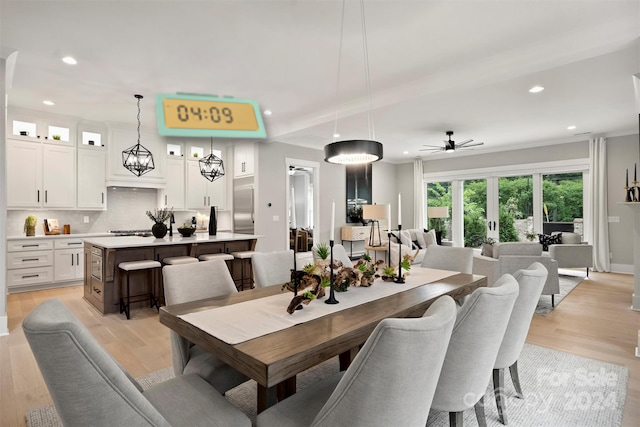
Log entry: {"hour": 4, "minute": 9}
